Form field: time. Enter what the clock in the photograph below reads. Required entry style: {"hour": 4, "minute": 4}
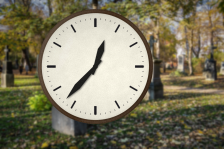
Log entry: {"hour": 12, "minute": 37}
